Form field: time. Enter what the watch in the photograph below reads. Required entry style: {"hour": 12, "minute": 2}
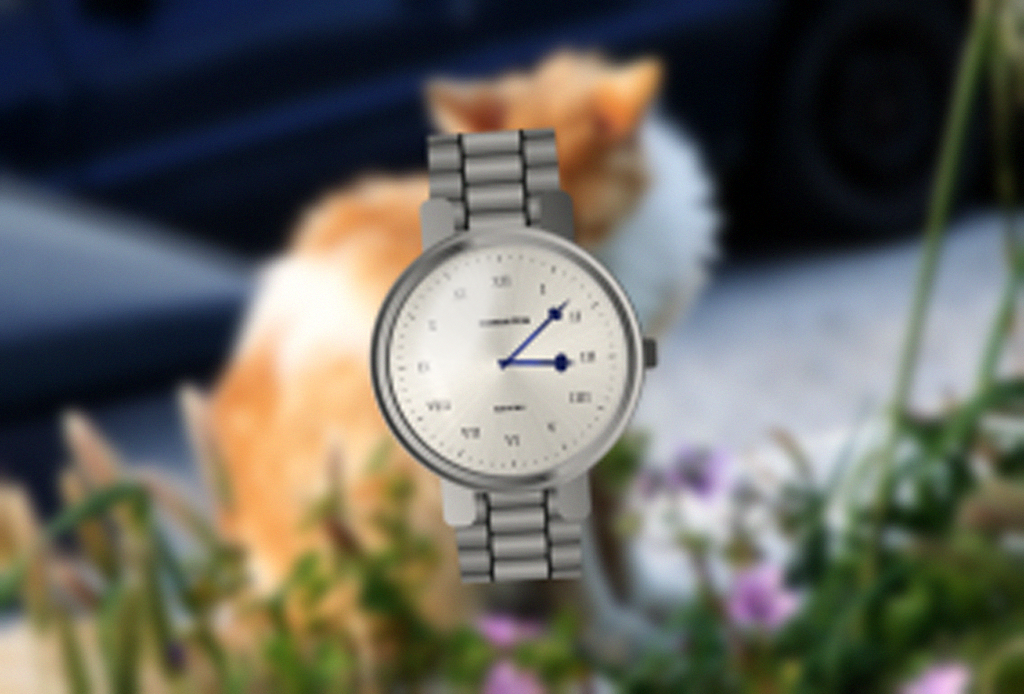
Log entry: {"hour": 3, "minute": 8}
